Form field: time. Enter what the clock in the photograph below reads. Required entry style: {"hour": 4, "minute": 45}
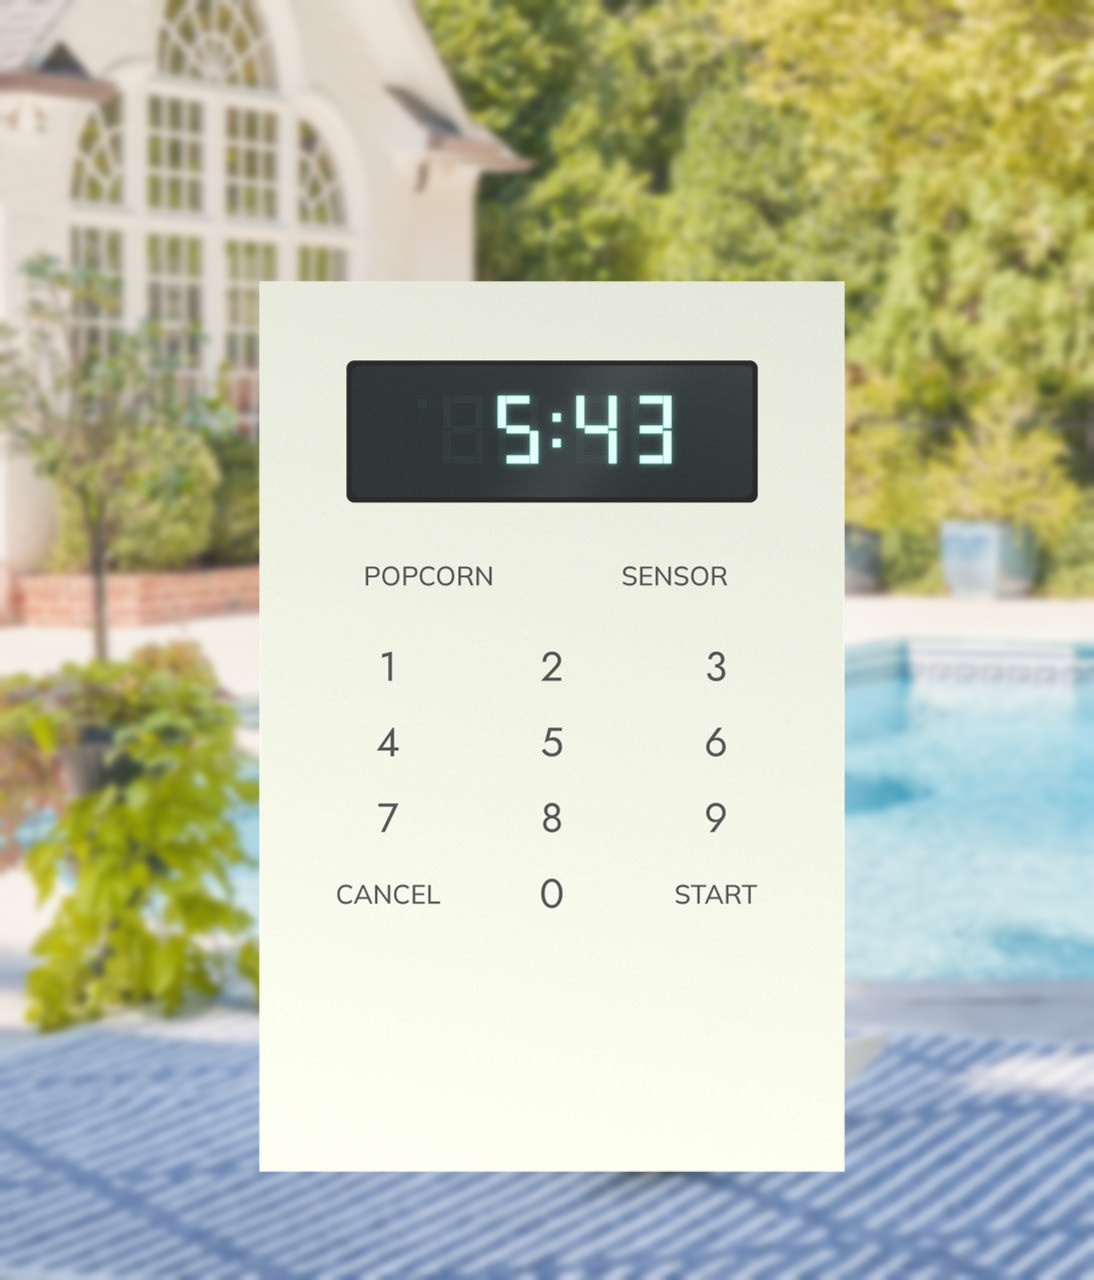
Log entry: {"hour": 5, "minute": 43}
